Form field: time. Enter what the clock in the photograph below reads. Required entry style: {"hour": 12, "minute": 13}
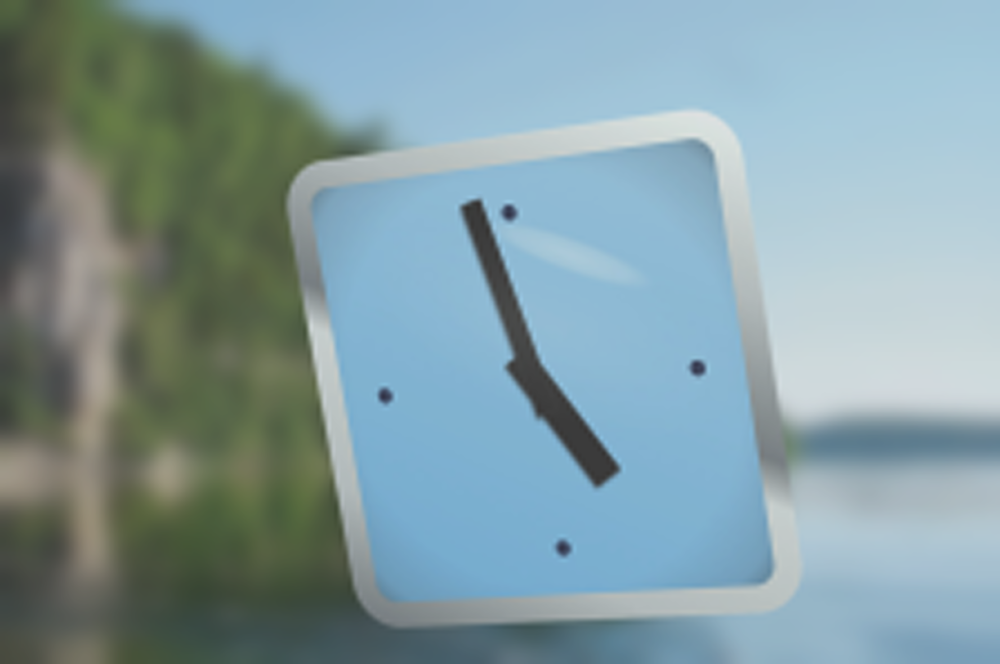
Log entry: {"hour": 4, "minute": 58}
